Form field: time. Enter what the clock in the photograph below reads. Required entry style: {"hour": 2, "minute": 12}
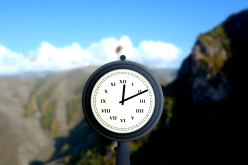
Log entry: {"hour": 12, "minute": 11}
